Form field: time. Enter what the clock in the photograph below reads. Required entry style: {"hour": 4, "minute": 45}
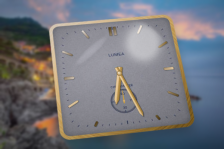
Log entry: {"hour": 6, "minute": 27}
